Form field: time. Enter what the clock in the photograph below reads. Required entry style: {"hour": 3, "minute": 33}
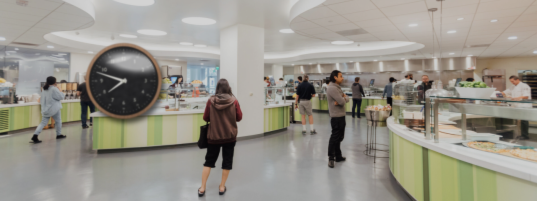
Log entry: {"hour": 7, "minute": 48}
